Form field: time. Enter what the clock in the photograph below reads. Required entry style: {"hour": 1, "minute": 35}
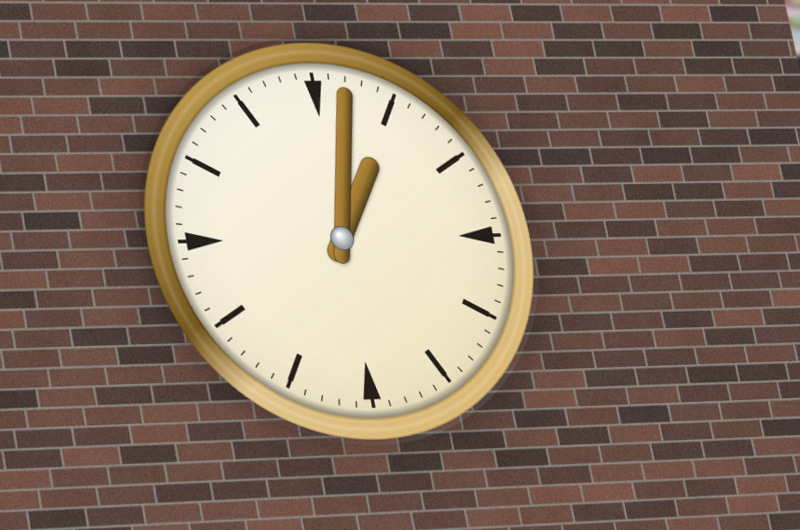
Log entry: {"hour": 1, "minute": 2}
